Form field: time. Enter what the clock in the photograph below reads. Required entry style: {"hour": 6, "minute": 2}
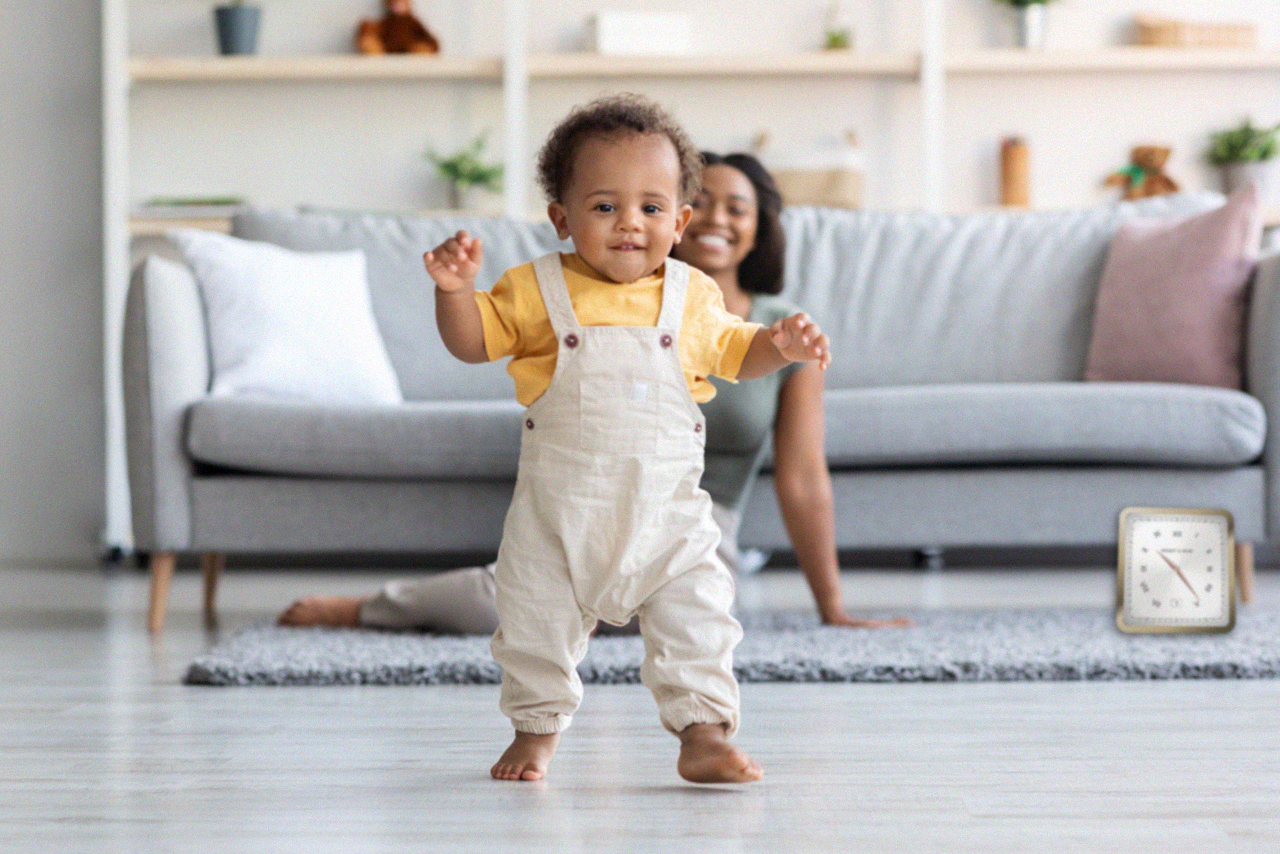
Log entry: {"hour": 10, "minute": 24}
